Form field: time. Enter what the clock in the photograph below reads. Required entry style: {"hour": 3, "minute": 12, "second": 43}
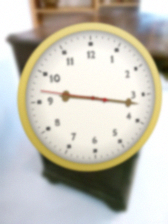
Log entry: {"hour": 9, "minute": 16, "second": 47}
